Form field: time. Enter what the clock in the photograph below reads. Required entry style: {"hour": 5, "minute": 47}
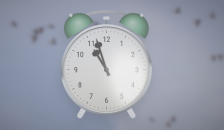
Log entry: {"hour": 10, "minute": 57}
